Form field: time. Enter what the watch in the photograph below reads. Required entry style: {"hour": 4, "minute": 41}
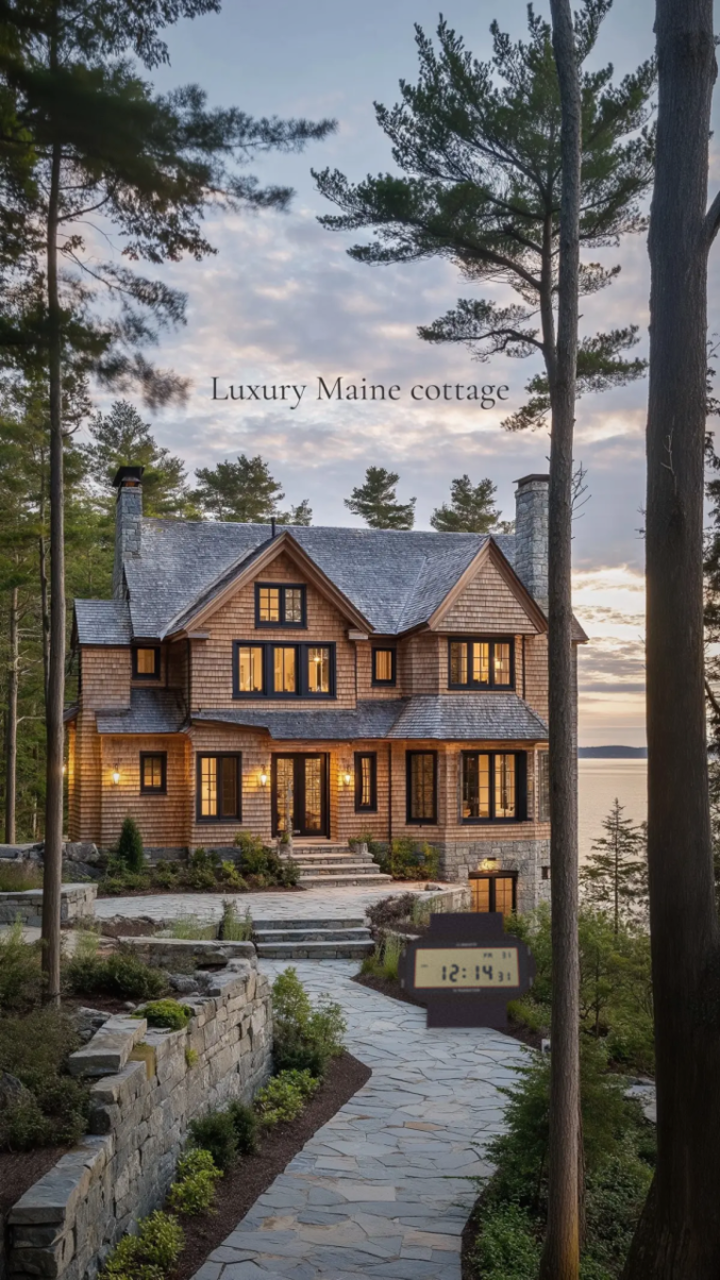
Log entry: {"hour": 12, "minute": 14}
